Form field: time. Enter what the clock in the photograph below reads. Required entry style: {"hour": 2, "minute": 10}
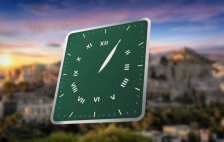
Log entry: {"hour": 1, "minute": 5}
